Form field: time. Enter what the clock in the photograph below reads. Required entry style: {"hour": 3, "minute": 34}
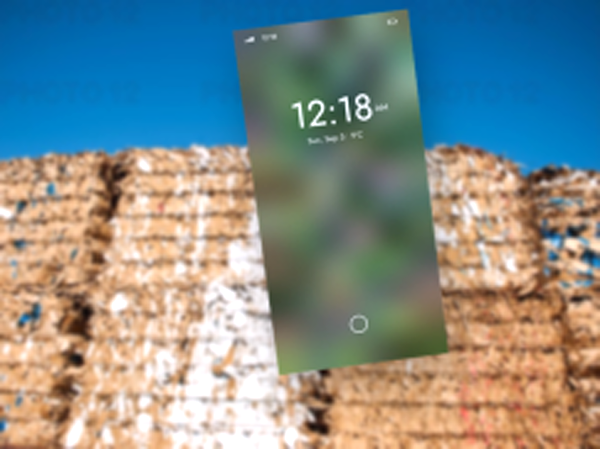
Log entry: {"hour": 12, "minute": 18}
